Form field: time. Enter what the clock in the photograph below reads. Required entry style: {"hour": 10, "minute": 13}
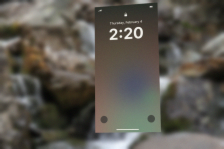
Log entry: {"hour": 2, "minute": 20}
